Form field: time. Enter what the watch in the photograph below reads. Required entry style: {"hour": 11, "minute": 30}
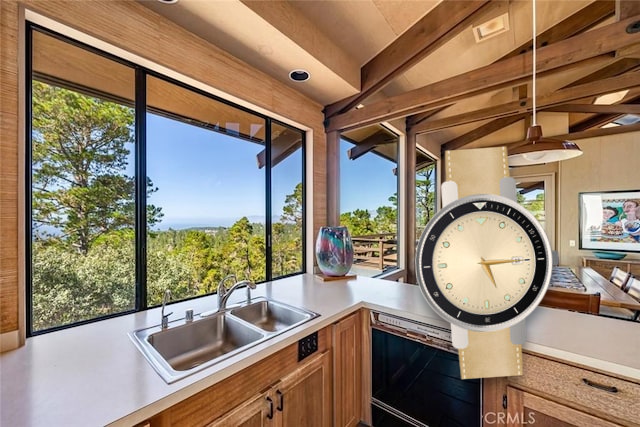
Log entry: {"hour": 5, "minute": 15}
